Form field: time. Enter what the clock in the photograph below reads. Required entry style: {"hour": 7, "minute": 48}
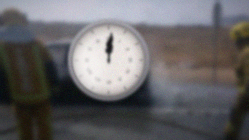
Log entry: {"hour": 12, "minute": 1}
